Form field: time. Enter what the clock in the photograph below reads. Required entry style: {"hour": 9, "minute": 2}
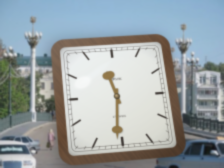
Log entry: {"hour": 11, "minute": 31}
